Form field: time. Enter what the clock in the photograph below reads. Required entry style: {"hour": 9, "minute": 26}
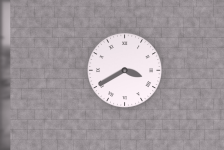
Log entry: {"hour": 3, "minute": 40}
